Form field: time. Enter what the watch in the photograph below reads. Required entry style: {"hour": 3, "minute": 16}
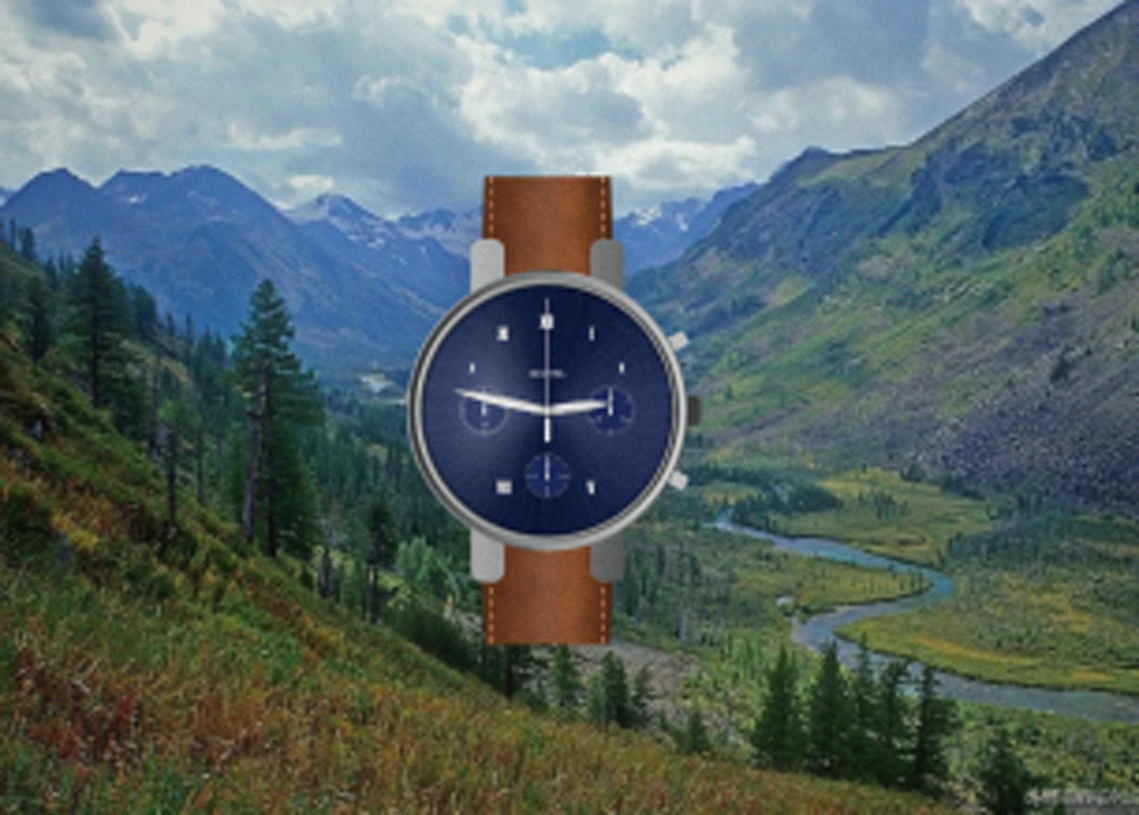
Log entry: {"hour": 2, "minute": 47}
